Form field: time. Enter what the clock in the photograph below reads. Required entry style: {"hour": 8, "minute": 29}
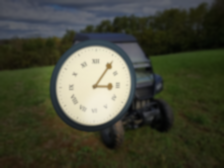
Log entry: {"hour": 3, "minute": 6}
